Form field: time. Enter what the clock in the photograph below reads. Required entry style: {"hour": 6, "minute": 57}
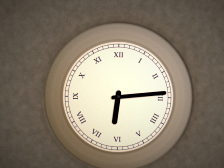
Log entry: {"hour": 6, "minute": 14}
